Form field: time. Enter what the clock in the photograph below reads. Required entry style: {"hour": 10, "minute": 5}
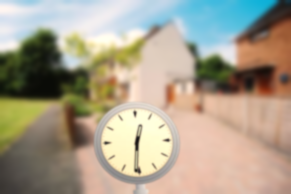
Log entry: {"hour": 12, "minute": 31}
